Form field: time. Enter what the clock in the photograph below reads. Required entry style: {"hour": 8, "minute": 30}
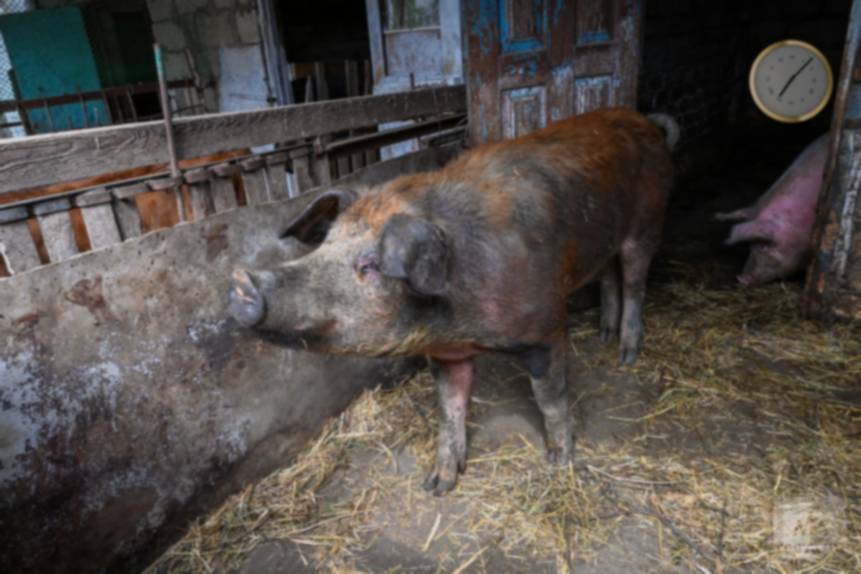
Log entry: {"hour": 7, "minute": 7}
